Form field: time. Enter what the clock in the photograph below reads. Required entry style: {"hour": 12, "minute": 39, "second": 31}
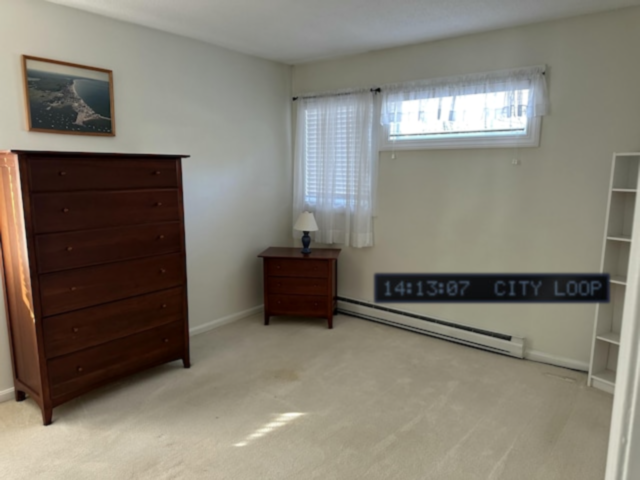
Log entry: {"hour": 14, "minute": 13, "second": 7}
